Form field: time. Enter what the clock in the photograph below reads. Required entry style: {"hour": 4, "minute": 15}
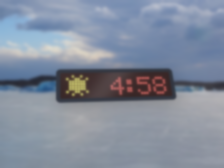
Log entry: {"hour": 4, "minute": 58}
